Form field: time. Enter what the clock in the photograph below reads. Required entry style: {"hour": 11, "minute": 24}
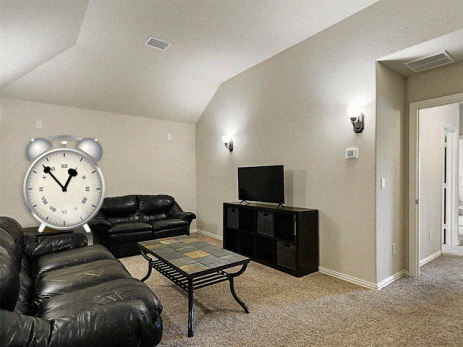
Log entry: {"hour": 12, "minute": 53}
